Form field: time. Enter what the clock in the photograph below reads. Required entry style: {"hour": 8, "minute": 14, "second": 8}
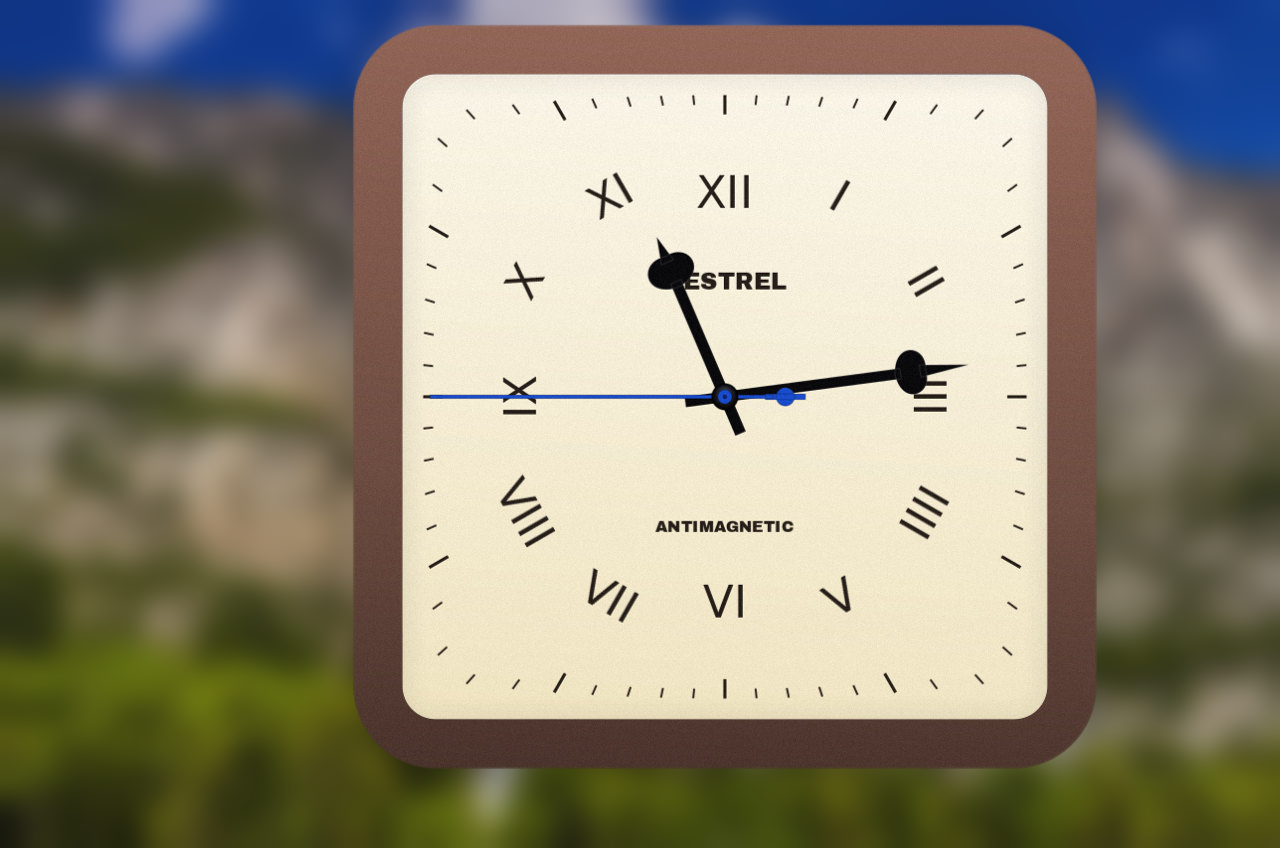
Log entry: {"hour": 11, "minute": 13, "second": 45}
